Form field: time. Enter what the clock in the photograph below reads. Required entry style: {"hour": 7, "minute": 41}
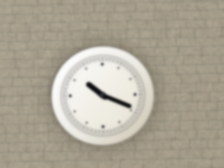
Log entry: {"hour": 10, "minute": 19}
